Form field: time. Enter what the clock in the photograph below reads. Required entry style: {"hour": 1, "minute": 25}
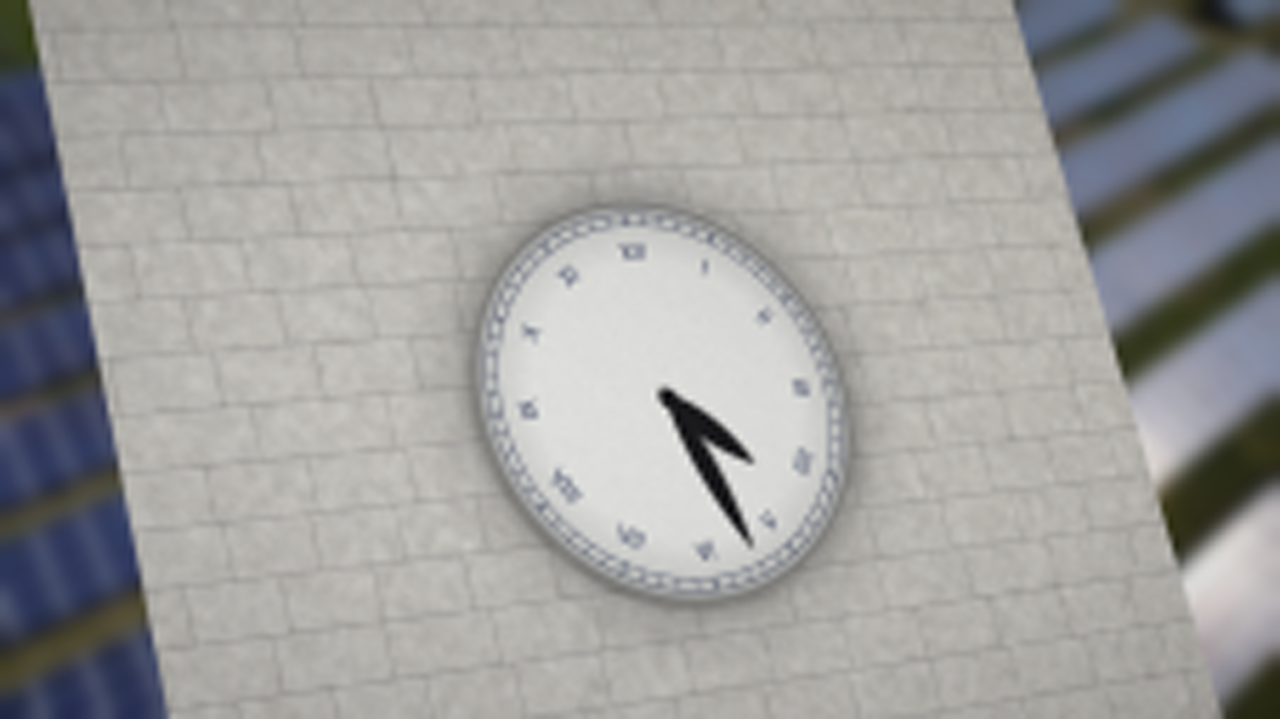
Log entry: {"hour": 4, "minute": 27}
